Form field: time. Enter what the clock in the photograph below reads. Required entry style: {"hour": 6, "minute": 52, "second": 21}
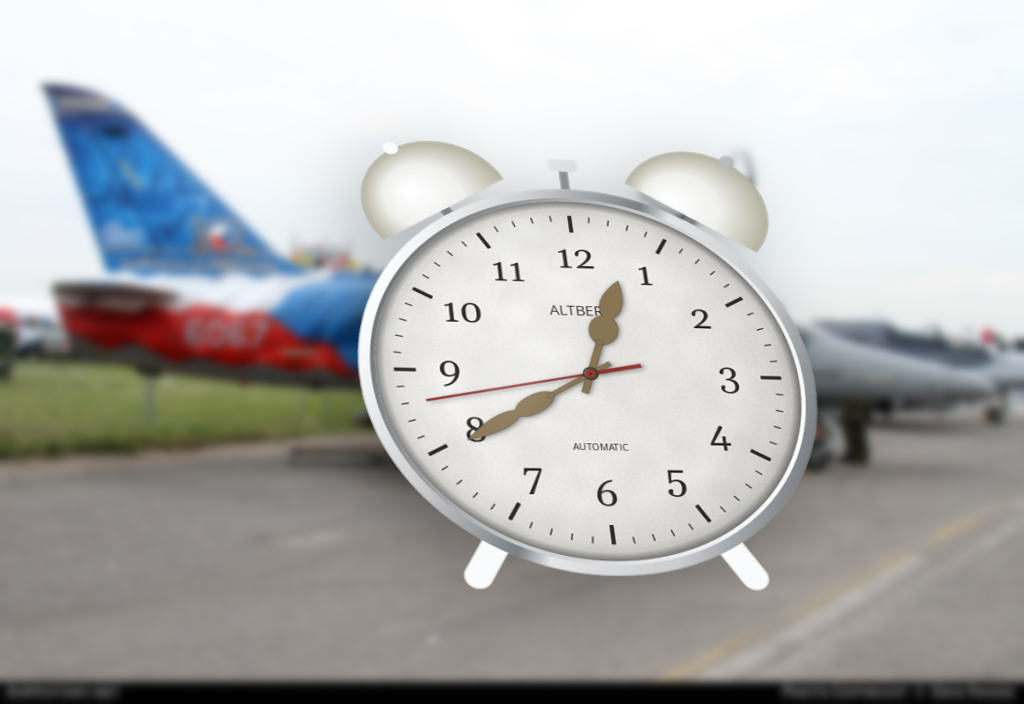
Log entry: {"hour": 12, "minute": 39, "second": 43}
